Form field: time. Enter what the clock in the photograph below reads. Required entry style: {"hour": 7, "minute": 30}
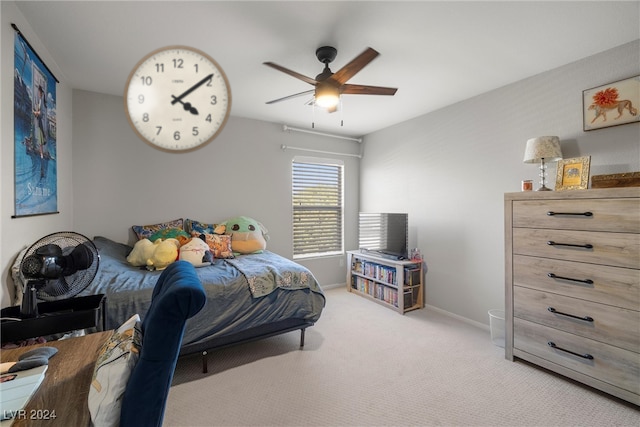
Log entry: {"hour": 4, "minute": 9}
